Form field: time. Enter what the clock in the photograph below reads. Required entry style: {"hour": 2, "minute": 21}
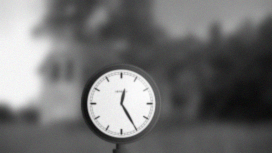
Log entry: {"hour": 12, "minute": 25}
